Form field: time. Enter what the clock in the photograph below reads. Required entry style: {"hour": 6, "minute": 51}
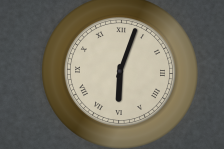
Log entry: {"hour": 6, "minute": 3}
